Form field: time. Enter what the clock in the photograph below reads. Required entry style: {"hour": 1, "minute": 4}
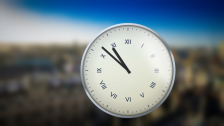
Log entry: {"hour": 10, "minute": 52}
